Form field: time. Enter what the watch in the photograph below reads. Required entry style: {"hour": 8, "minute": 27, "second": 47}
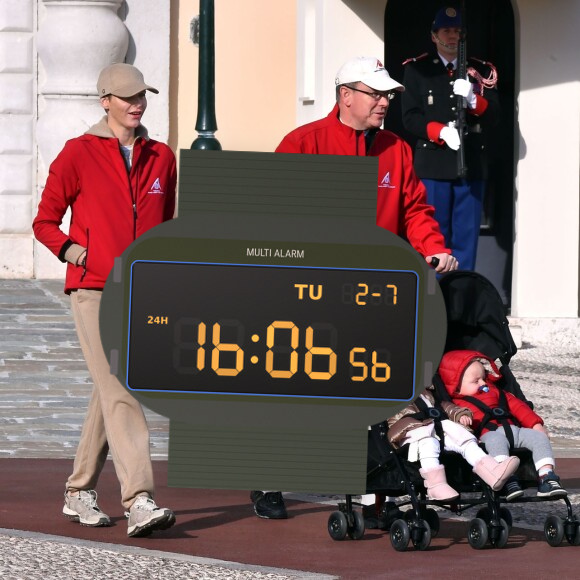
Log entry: {"hour": 16, "minute": 6, "second": 56}
